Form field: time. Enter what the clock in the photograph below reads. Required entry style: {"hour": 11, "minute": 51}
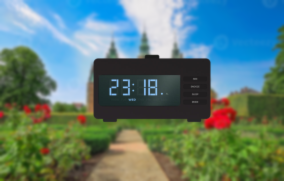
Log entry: {"hour": 23, "minute": 18}
